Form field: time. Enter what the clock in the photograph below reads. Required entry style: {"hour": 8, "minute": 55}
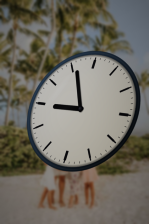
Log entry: {"hour": 8, "minute": 56}
